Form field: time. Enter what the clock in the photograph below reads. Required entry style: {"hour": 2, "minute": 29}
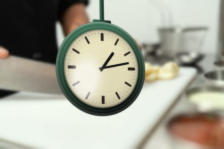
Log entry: {"hour": 1, "minute": 13}
